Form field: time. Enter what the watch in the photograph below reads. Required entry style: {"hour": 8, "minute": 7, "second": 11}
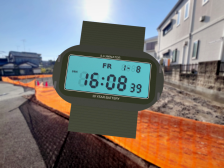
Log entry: {"hour": 16, "minute": 8, "second": 39}
